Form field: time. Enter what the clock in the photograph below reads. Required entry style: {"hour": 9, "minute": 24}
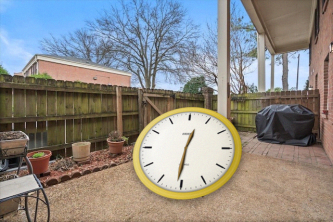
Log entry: {"hour": 12, "minute": 31}
